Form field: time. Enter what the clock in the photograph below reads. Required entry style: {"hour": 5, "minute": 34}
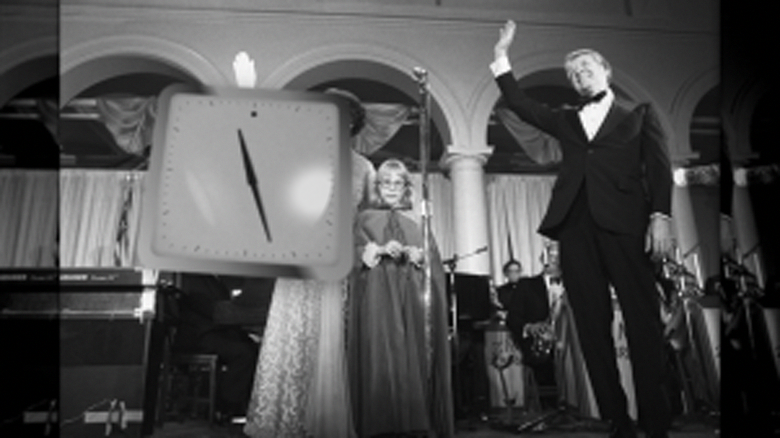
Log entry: {"hour": 11, "minute": 27}
